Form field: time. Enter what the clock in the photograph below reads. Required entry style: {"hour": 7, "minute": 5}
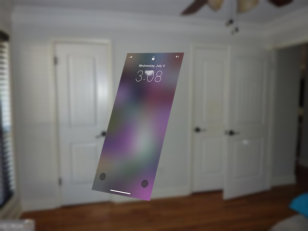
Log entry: {"hour": 3, "minute": 8}
